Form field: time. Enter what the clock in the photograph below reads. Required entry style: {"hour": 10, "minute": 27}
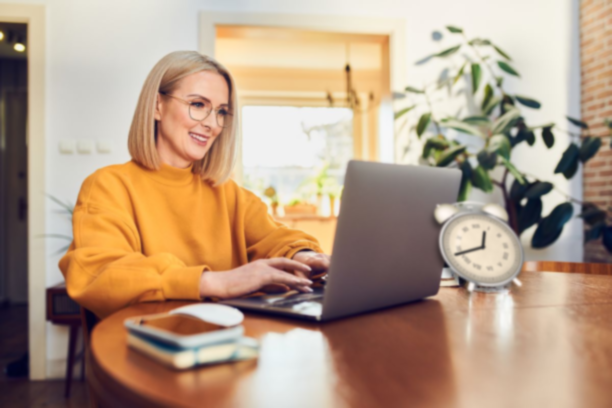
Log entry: {"hour": 12, "minute": 43}
